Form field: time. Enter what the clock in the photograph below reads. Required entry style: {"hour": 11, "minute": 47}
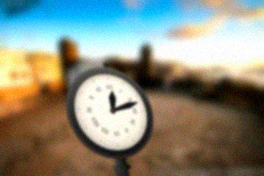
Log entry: {"hour": 12, "minute": 12}
